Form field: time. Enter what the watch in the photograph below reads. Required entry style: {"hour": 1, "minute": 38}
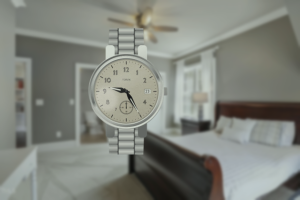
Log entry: {"hour": 9, "minute": 25}
